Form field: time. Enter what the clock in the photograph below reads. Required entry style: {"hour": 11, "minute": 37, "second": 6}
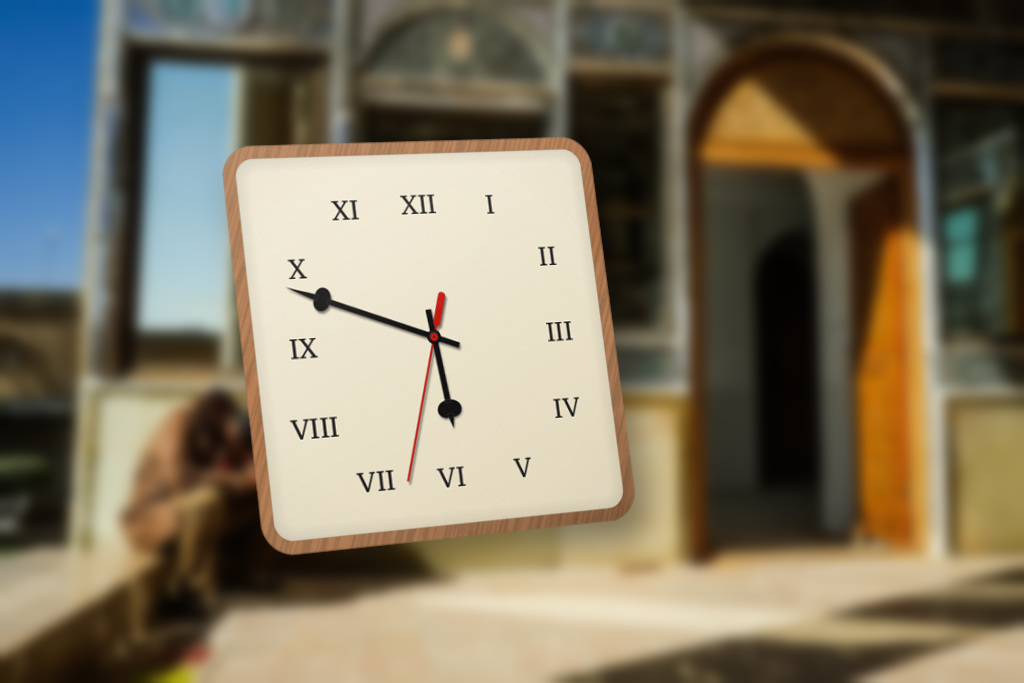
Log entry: {"hour": 5, "minute": 48, "second": 33}
